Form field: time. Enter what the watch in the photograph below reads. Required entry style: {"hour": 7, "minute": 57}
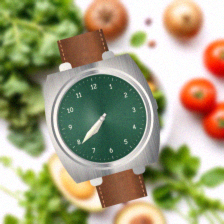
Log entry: {"hour": 7, "minute": 39}
